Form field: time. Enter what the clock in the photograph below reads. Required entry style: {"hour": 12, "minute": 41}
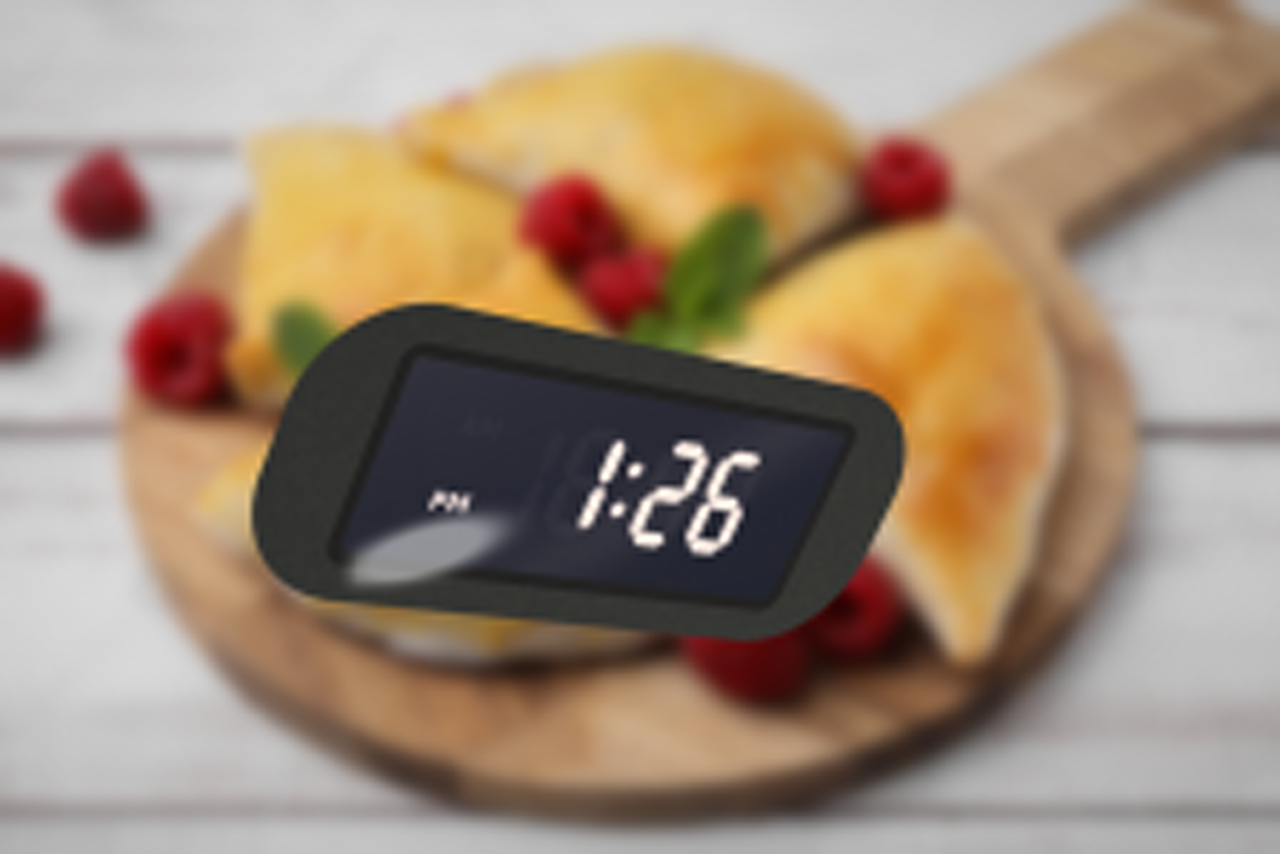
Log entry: {"hour": 1, "minute": 26}
